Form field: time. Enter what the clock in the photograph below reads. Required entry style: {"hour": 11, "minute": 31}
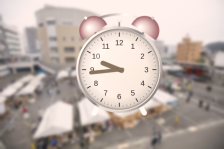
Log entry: {"hour": 9, "minute": 44}
